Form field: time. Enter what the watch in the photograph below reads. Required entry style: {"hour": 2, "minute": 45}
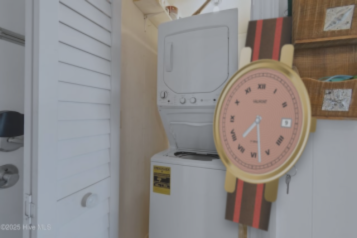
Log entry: {"hour": 7, "minute": 28}
